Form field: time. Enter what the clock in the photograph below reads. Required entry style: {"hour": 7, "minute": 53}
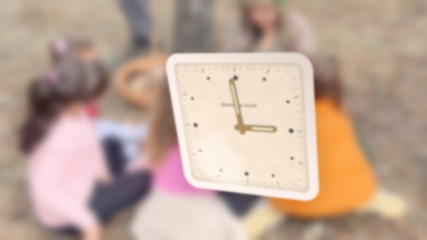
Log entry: {"hour": 2, "minute": 59}
